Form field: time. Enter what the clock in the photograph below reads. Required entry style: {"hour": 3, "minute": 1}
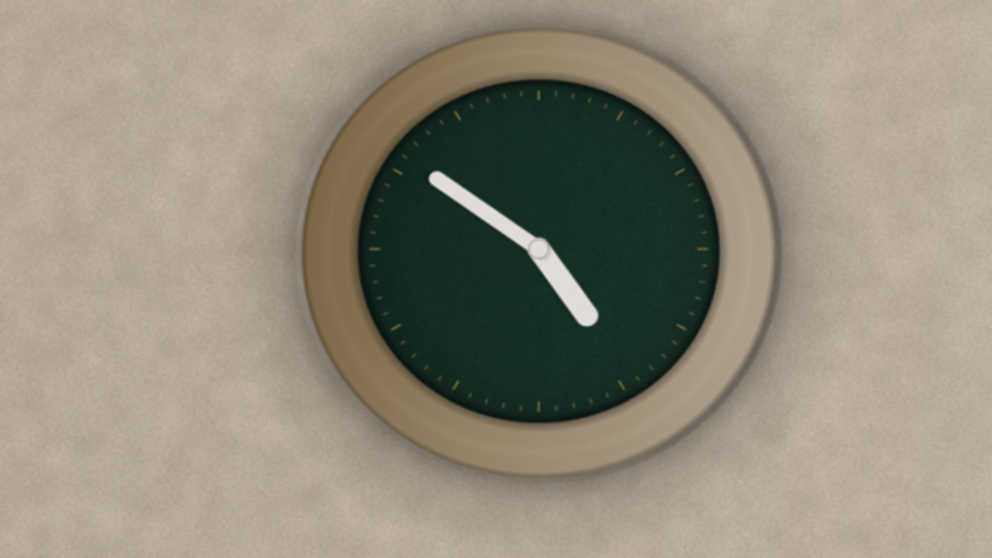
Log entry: {"hour": 4, "minute": 51}
